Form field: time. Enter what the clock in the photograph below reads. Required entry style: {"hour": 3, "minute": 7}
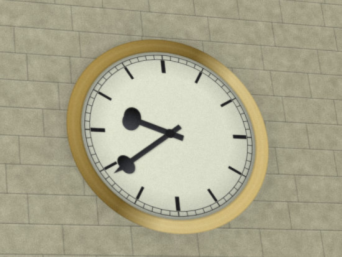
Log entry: {"hour": 9, "minute": 39}
